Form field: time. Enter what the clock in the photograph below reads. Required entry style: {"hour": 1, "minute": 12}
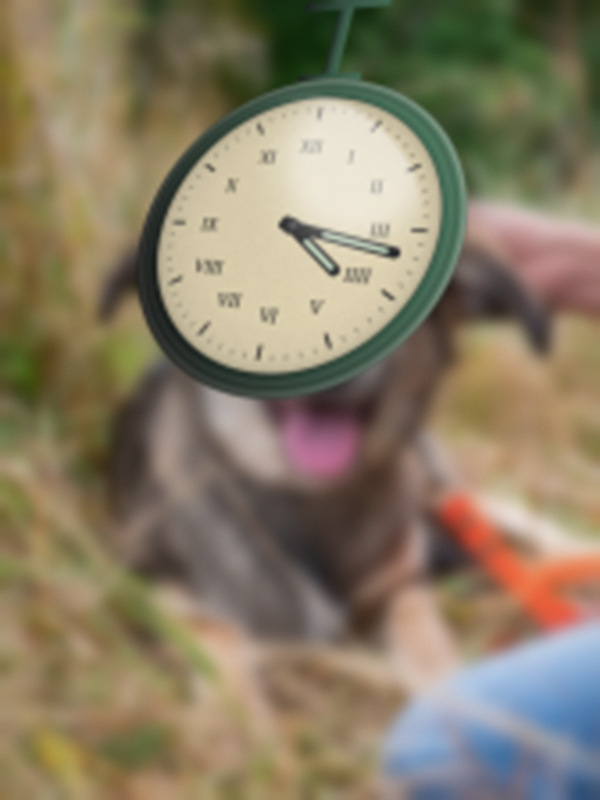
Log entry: {"hour": 4, "minute": 17}
